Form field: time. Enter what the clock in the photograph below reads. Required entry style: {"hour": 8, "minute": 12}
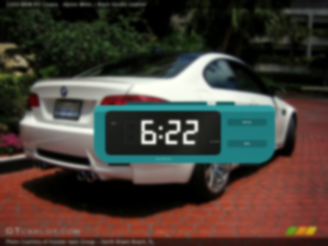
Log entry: {"hour": 6, "minute": 22}
